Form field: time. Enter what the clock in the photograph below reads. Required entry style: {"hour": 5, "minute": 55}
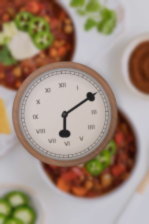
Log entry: {"hour": 6, "minute": 10}
